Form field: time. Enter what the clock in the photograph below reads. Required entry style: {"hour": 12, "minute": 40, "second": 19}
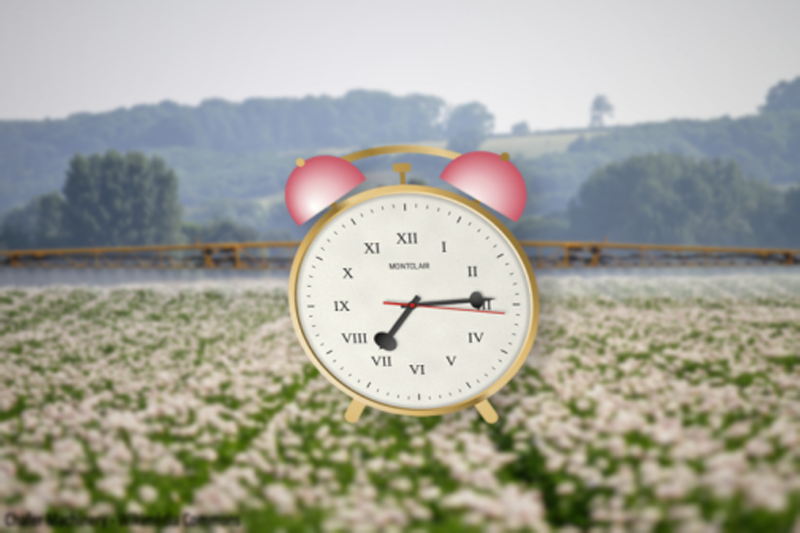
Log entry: {"hour": 7, "minute": 14, "second": 16}
